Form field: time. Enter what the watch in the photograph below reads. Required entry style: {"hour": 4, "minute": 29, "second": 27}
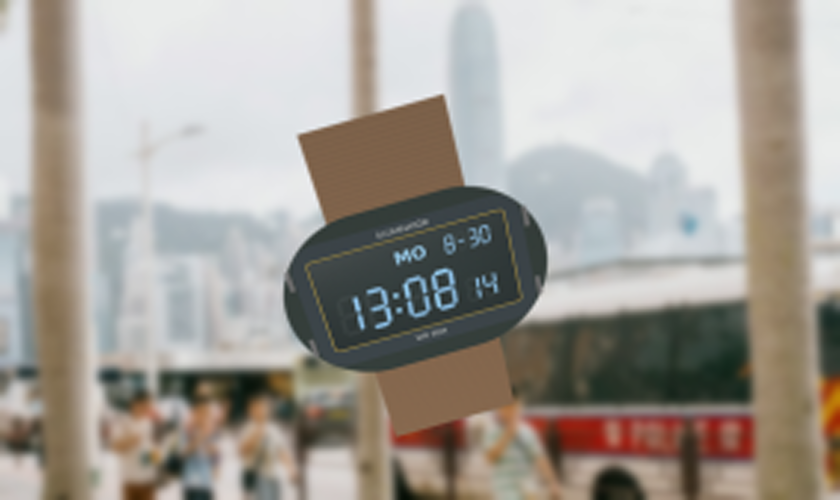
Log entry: {"hour": 13, "minute": 8, "second": 14}
